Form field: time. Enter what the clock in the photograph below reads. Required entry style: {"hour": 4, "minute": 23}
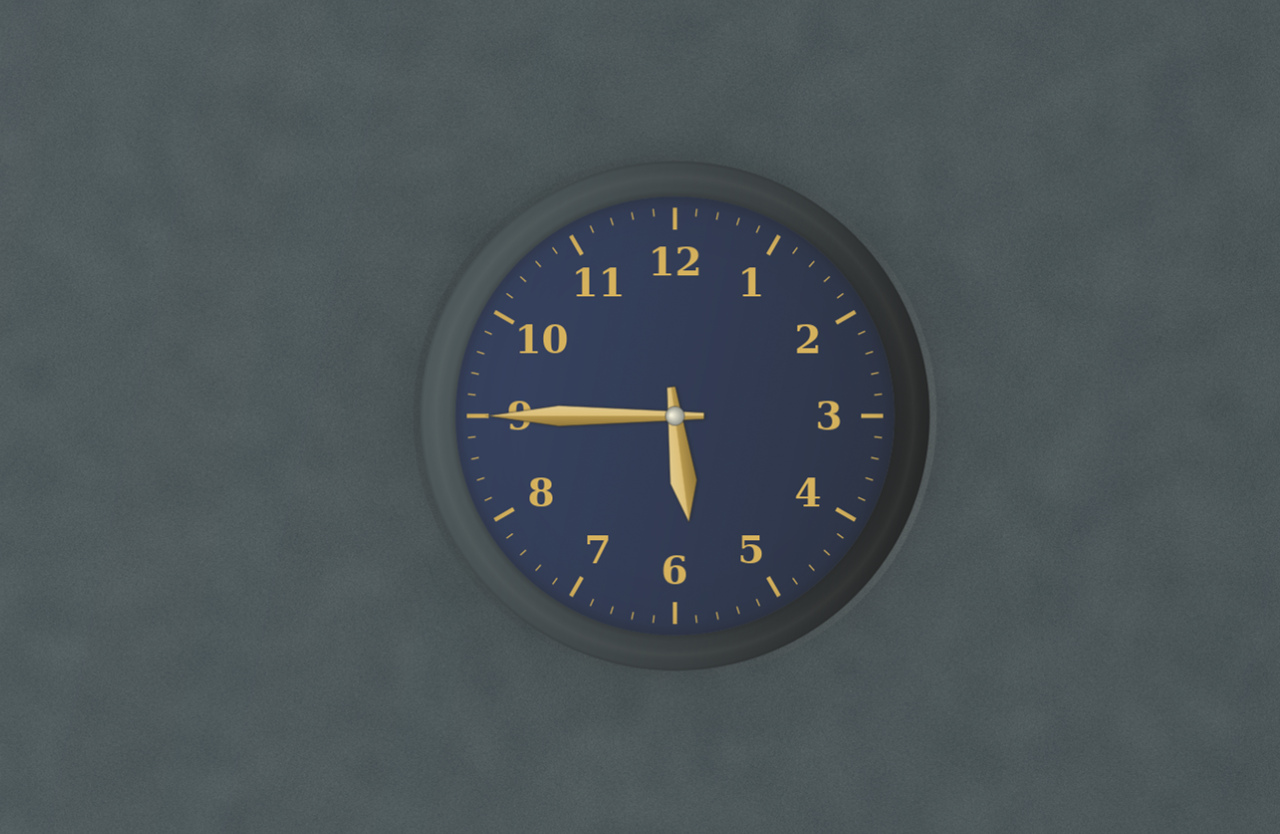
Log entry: {"hour": 5, "minute": 45}
